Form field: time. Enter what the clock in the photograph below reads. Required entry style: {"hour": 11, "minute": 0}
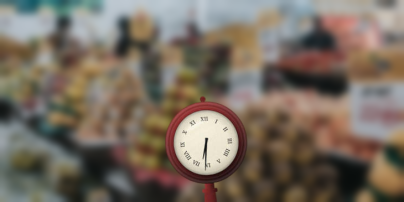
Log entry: {"hour": 6, "minute": 31}
